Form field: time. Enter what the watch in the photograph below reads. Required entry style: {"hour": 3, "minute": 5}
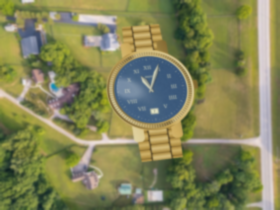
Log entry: {"hour": 11, "minute": 4}
